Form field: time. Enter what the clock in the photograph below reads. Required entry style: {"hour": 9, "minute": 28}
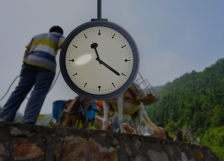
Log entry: {"hour": 11, "minute": 21}
